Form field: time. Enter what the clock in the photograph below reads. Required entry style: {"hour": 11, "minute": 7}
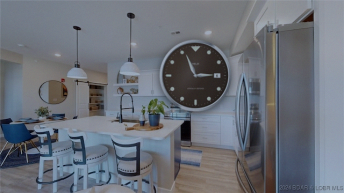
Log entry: {"hour": 2, "minute": 56}
